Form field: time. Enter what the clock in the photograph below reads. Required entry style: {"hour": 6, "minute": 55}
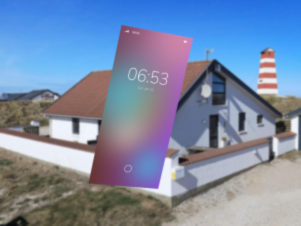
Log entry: {"hour": 6, "minute": 53}
